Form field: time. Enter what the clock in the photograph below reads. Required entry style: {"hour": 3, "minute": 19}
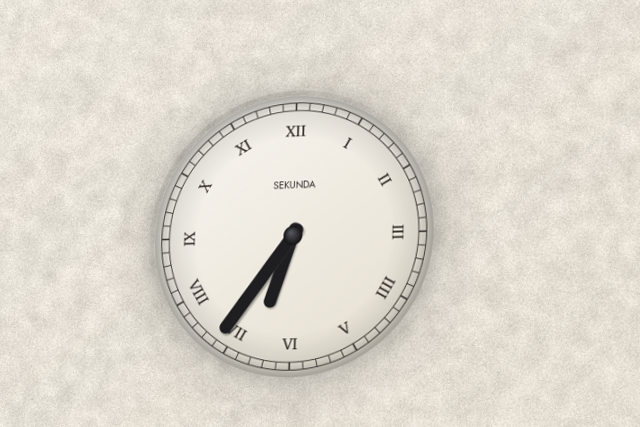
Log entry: {"hour": 6, "minute": 36}
